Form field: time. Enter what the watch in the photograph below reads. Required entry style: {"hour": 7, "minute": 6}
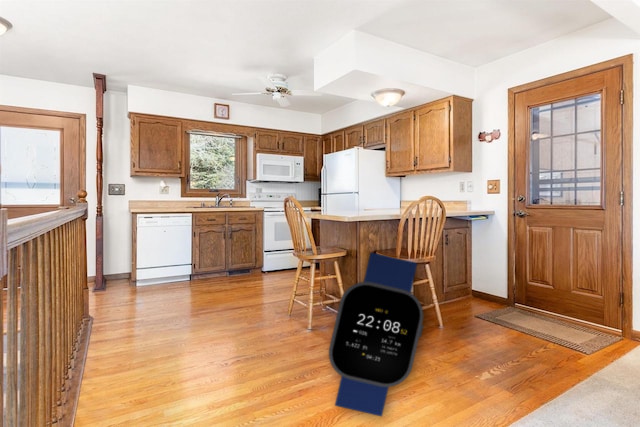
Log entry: {"hour": 22, "minute": 8}
